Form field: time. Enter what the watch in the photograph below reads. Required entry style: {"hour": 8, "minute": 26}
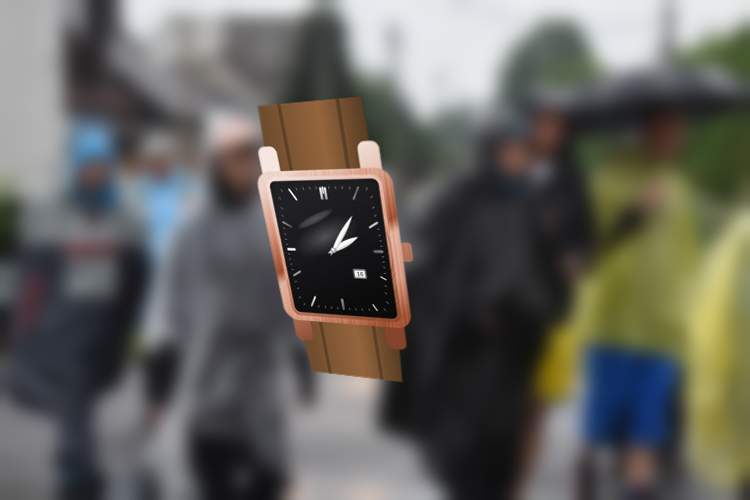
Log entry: {"hour": 2, "minute": 6}
